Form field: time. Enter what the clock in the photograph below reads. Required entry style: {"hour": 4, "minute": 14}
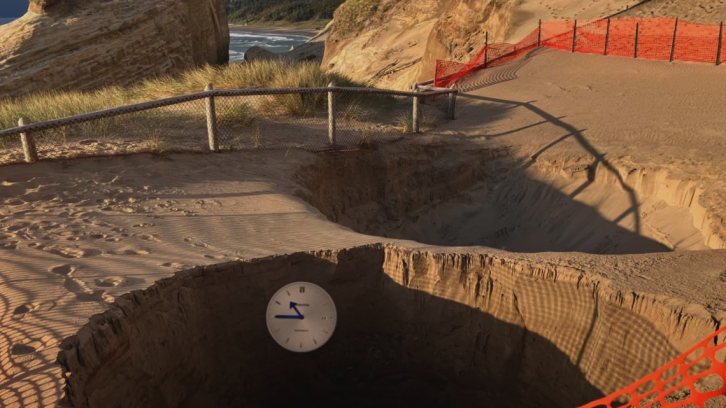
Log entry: {"hour": 10, "minute": 45}
